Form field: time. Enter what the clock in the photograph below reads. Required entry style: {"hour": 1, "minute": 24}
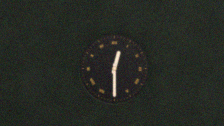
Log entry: {"hour": 12, "minute": 30}
